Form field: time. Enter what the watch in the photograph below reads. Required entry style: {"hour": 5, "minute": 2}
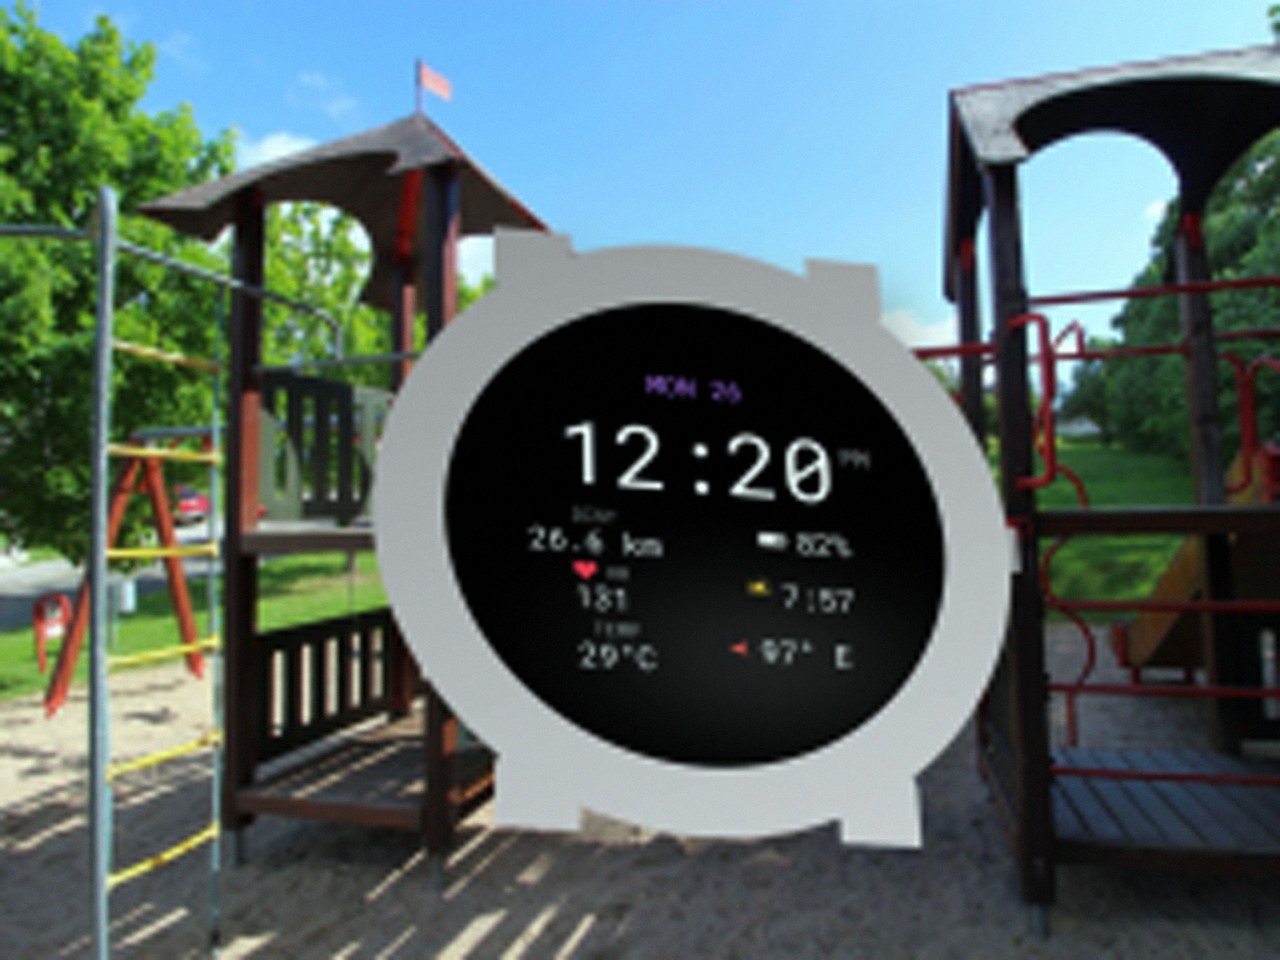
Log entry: {"hour": 12, "minute": 20}
